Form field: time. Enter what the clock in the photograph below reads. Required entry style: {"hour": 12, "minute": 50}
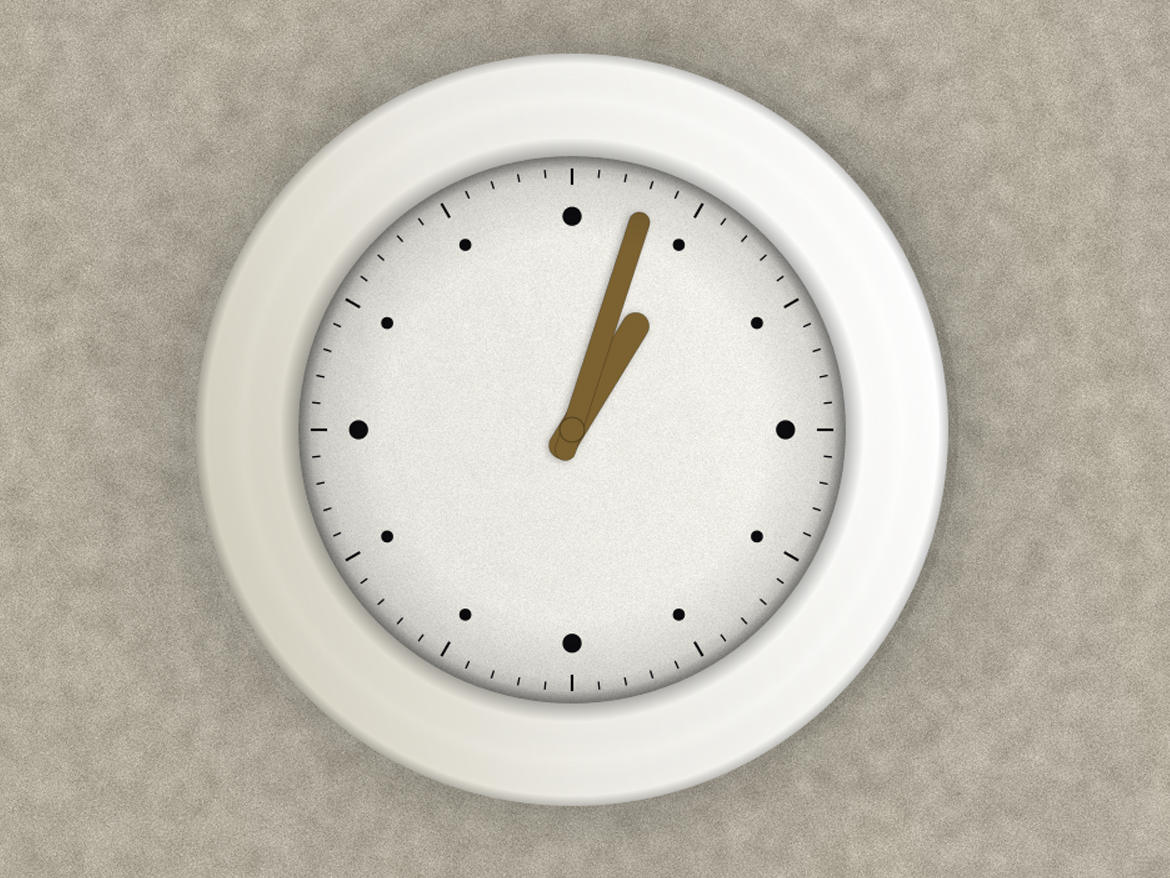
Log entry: {"hour": 1, "minute": 3}
